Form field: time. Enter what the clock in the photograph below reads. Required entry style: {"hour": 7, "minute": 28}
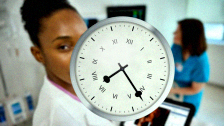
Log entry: {"hour": 7, "minute": 22}
